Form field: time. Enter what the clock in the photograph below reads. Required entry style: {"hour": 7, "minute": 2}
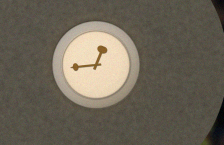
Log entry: {"hour": 12, "minute": 44}
